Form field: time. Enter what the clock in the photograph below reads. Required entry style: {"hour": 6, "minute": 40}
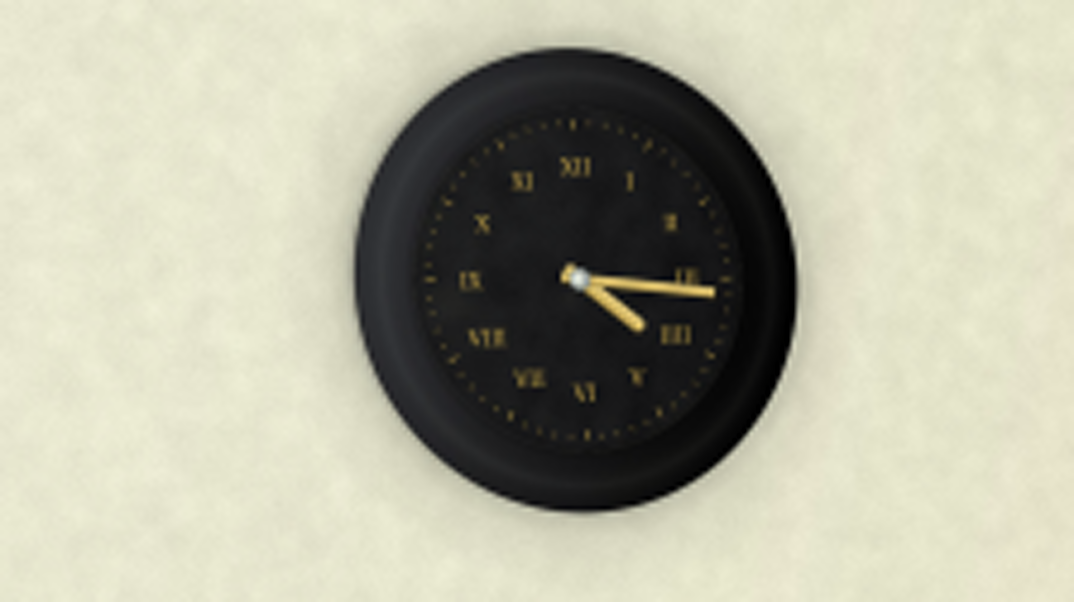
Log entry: {"hour": 4, "minute": 16}
